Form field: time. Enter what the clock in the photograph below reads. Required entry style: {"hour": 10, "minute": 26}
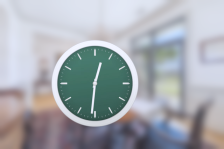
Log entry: {"hour": 12, "minute": 31}
